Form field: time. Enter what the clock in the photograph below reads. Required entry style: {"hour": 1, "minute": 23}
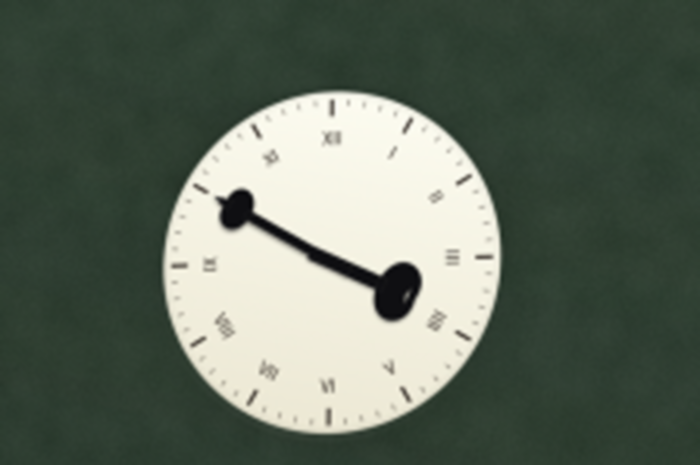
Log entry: {"hour": 3, "minute": 50}
